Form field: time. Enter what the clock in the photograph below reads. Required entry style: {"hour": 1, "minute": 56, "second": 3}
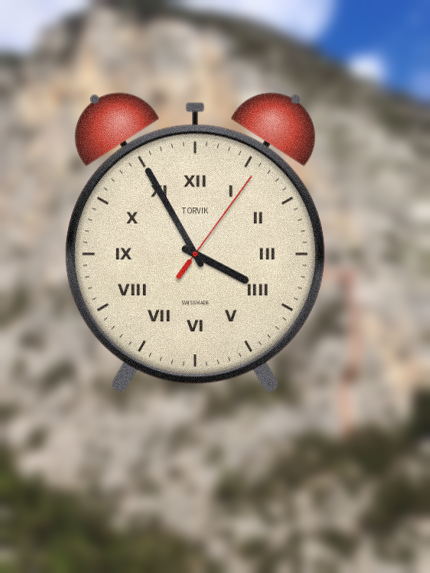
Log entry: {"hour": 3, "minute": 55, "second": 6}
